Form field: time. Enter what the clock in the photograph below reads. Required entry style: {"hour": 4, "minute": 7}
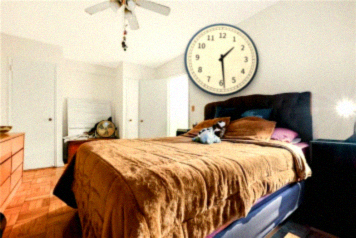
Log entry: {"hour": 1, "minute": 29}
